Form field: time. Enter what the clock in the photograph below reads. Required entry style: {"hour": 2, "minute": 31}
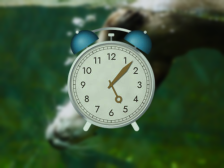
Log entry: {"hour": 5, "minute": 7}
